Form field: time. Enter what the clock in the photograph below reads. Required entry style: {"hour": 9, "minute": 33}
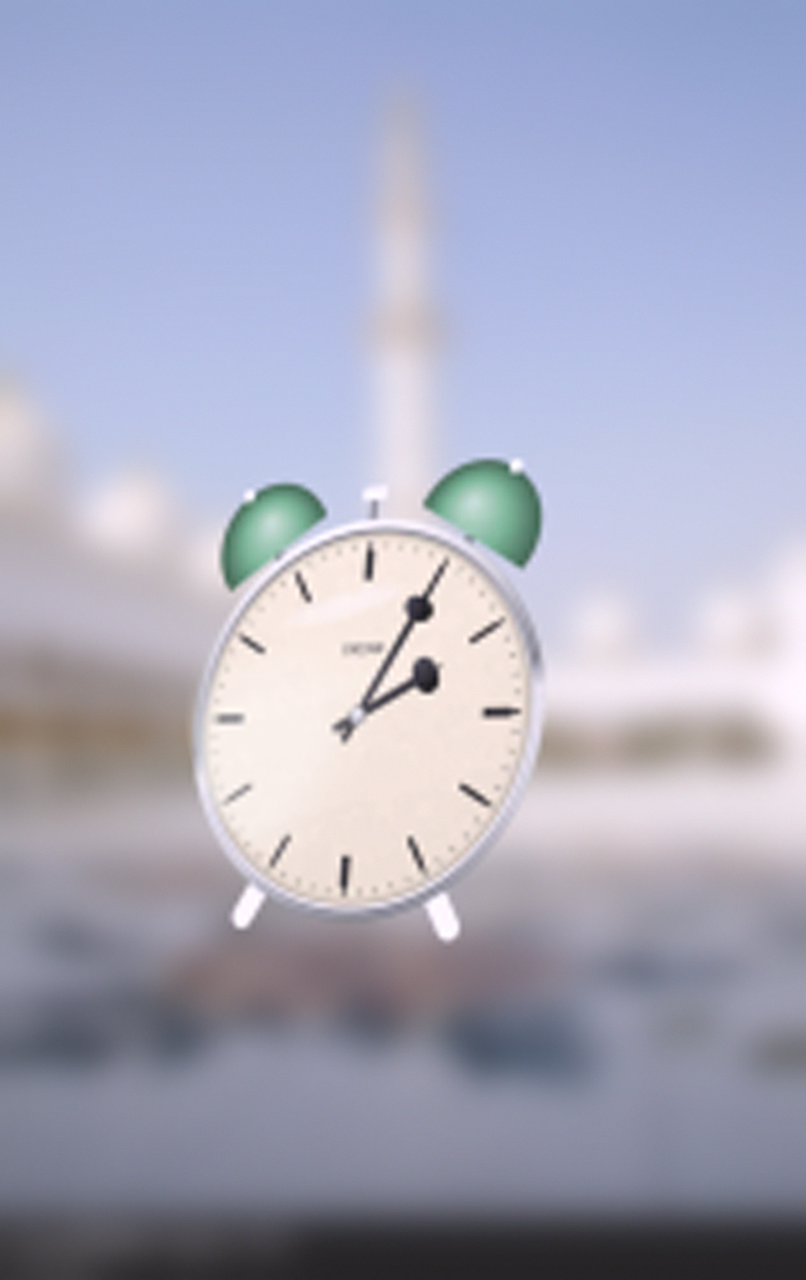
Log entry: {"hour": 2, "minute": 5}
